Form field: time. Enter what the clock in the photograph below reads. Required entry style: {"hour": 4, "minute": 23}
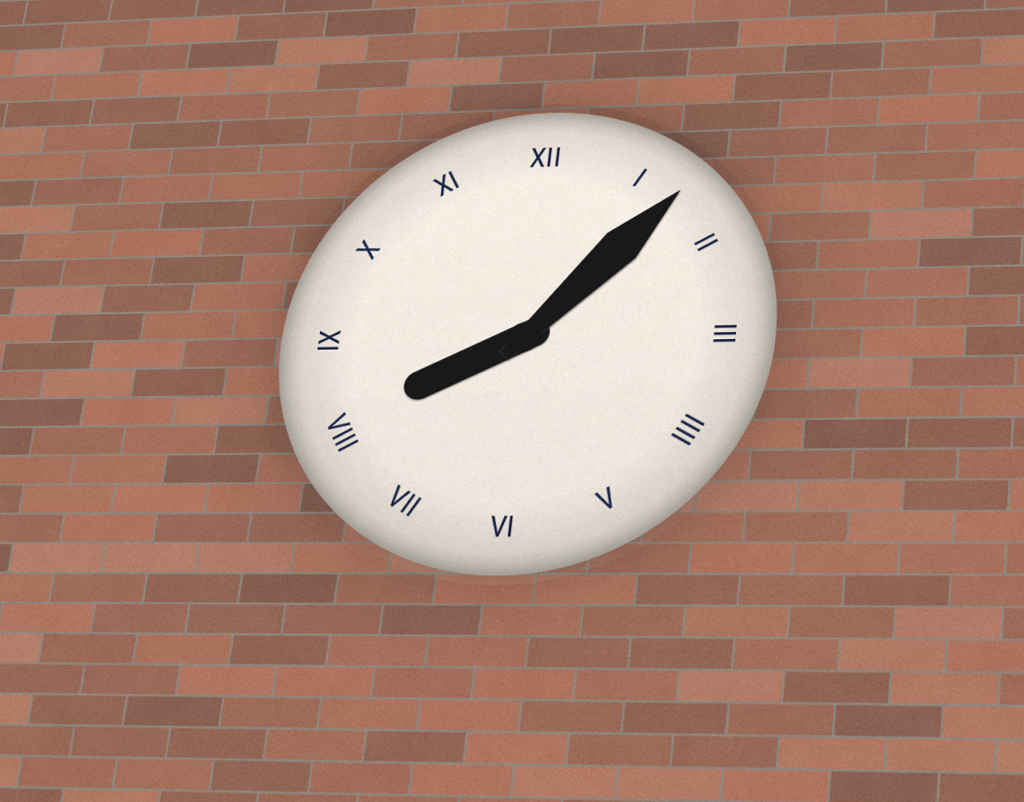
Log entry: {"hour": 8, "minute": 7}
